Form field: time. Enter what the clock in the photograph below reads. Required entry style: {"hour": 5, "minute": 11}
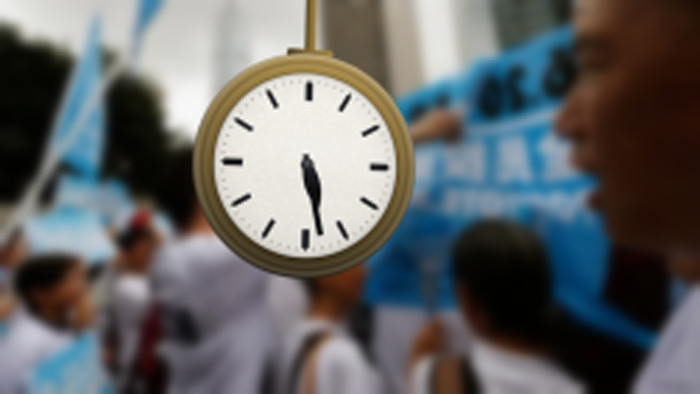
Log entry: {"hour": 5, "minute": 28}
